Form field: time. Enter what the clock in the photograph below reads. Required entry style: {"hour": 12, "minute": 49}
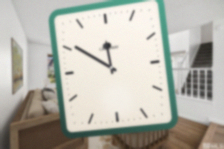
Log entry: {"hour": 11, "minute": 51}
